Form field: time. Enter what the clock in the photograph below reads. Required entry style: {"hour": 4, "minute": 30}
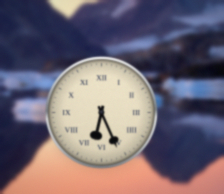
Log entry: {"hour": 6, "minute": 26}
